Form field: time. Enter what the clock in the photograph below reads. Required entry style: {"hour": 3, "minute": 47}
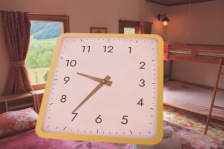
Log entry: {"hour": 9, "minute": 36}
